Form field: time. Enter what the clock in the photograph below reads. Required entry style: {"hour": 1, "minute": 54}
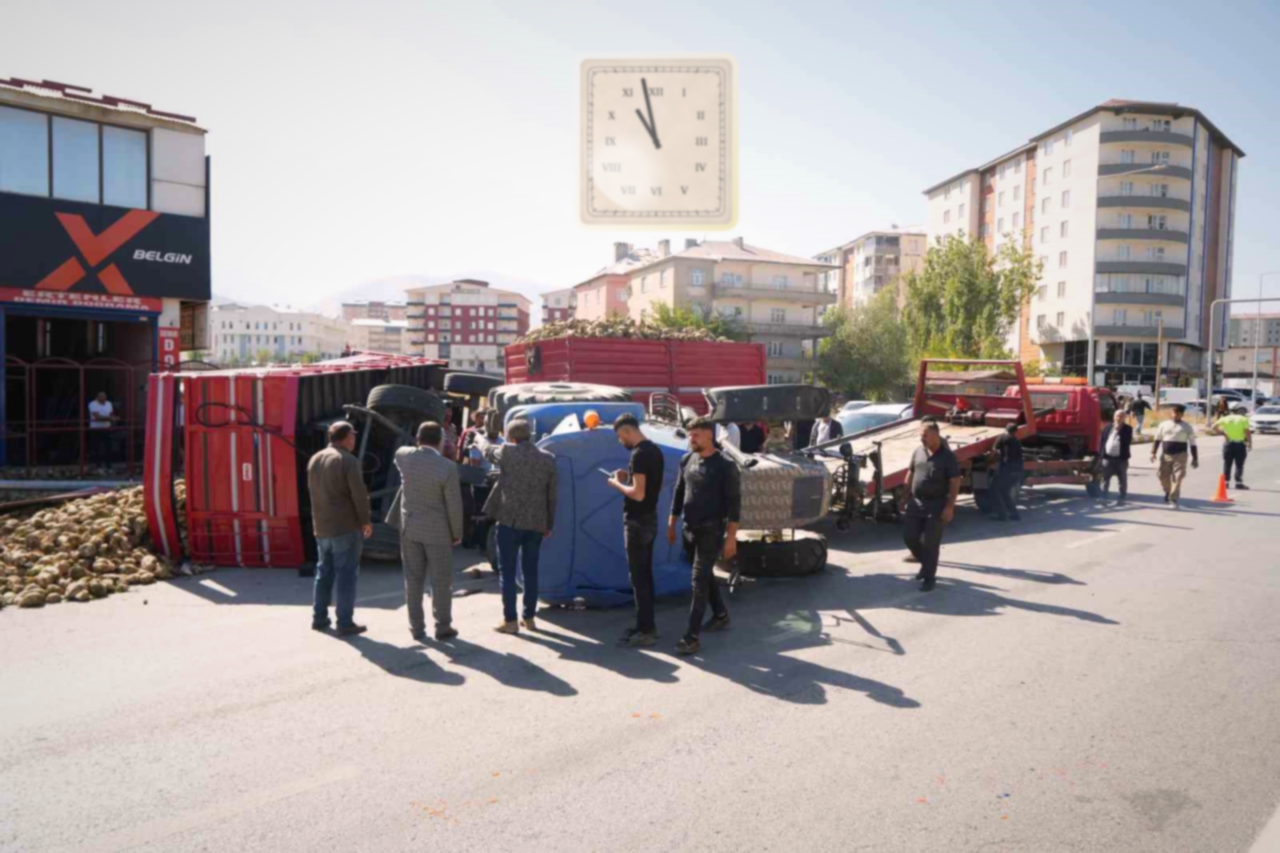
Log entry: {"hour": 10, "minute": 58}
